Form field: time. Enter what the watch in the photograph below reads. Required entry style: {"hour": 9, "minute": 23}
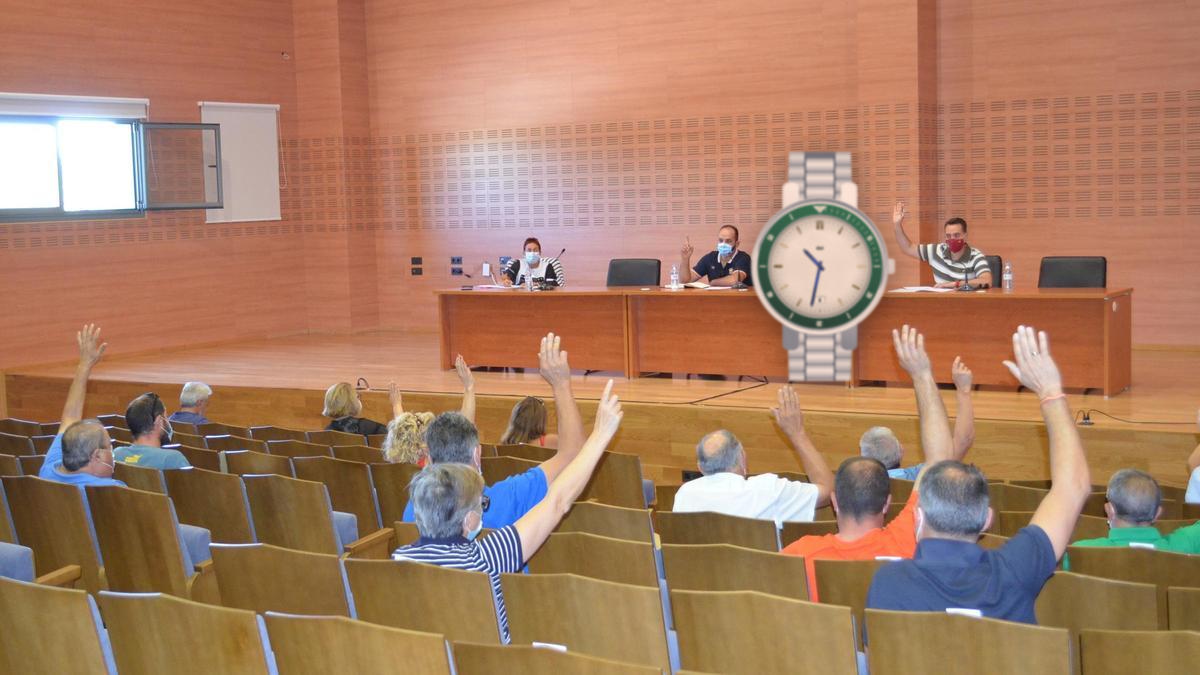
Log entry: {"hour": 10, "minute": 32}
